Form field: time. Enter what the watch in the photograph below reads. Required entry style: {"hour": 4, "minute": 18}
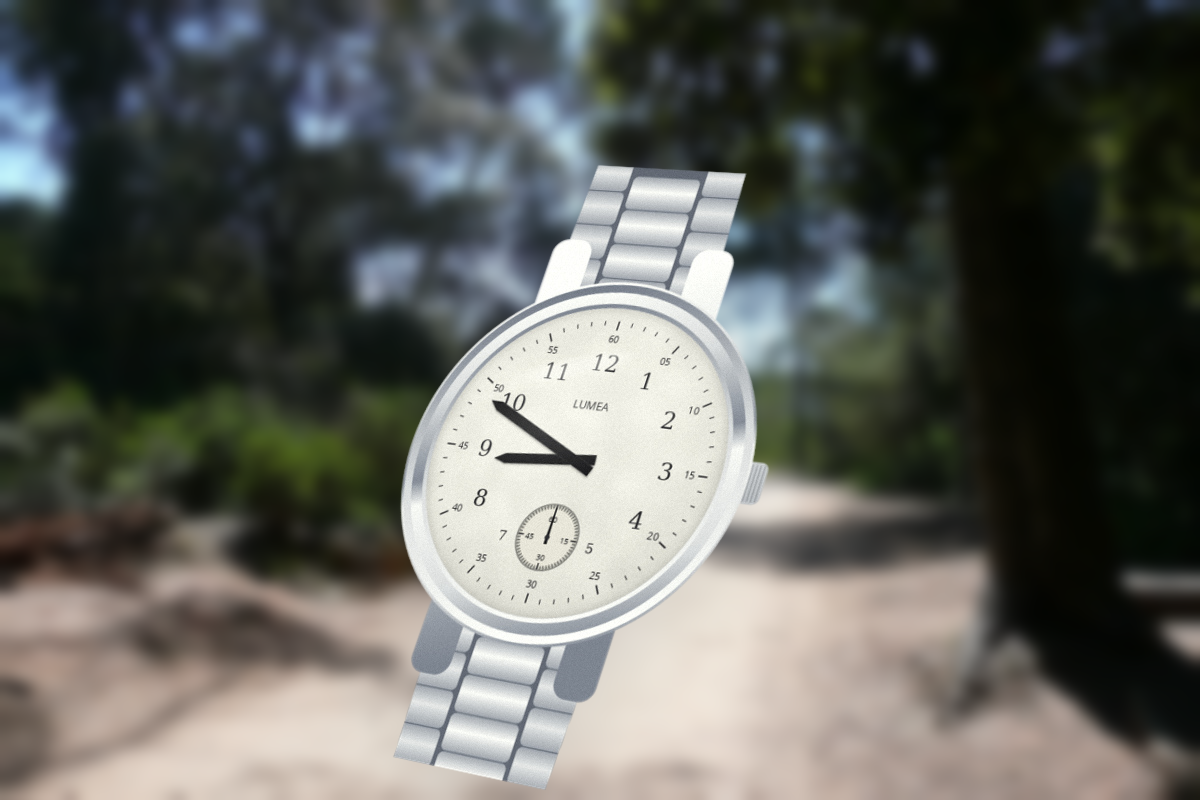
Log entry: {"hour": 8, "minute": 49}
